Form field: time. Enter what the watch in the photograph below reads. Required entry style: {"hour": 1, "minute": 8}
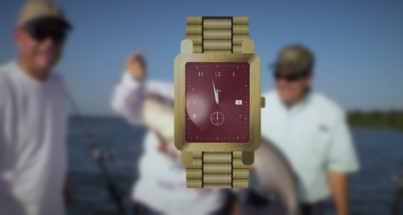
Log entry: {"hour": 11, "minute": 58}
